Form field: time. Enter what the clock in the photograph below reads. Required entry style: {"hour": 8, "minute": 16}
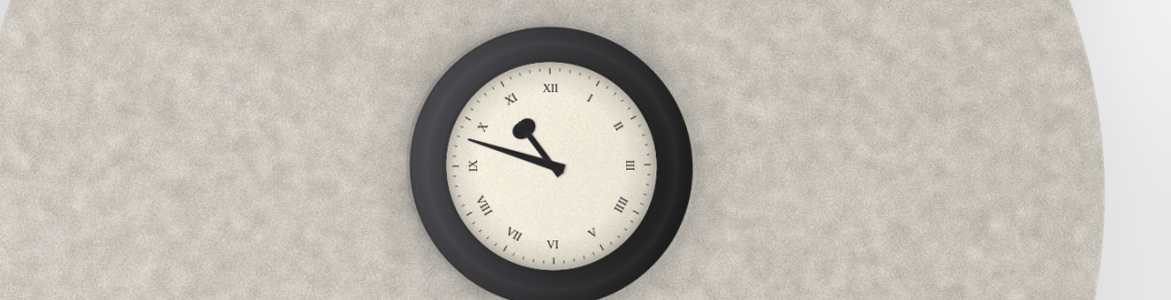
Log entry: {"hour": 10, "minute": 48}
